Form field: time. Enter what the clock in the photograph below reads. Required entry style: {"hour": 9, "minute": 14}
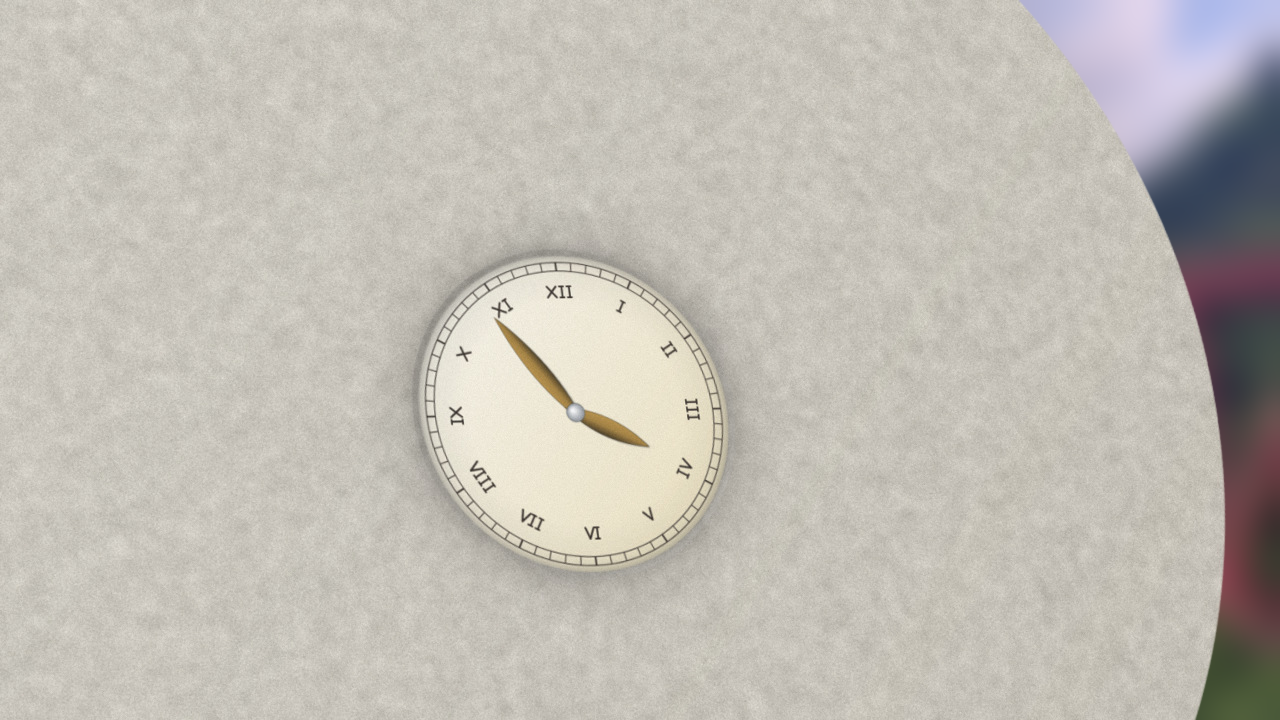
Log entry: {"hour": 3, "minute": 54}
